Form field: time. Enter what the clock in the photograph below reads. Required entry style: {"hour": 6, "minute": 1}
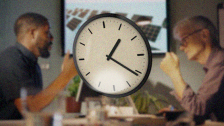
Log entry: {"hour": 1, "minute": 21}
